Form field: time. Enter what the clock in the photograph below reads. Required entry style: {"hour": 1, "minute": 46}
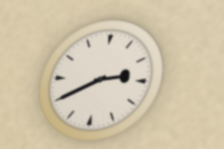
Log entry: {"hour": 2, "minute": 40}
